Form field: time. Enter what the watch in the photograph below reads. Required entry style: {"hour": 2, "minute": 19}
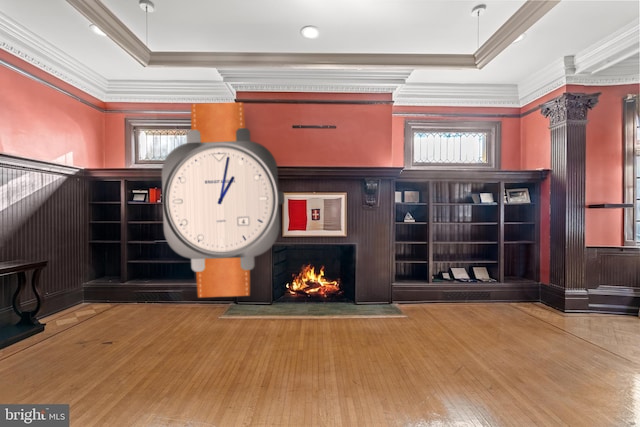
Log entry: {"hour": 1, "minute": 2}
